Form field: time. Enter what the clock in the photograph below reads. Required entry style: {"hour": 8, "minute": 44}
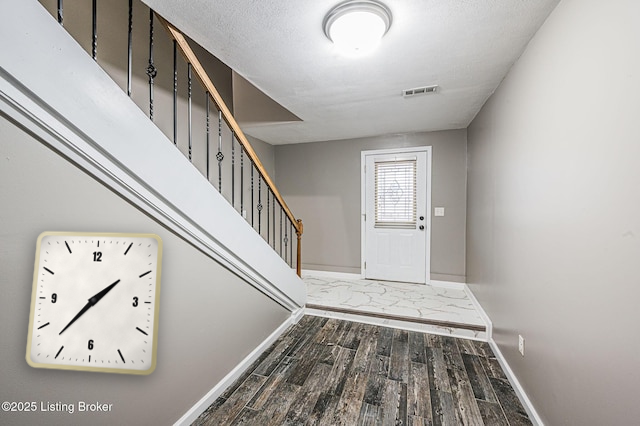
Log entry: {"hour": 1, "minute": 37}
